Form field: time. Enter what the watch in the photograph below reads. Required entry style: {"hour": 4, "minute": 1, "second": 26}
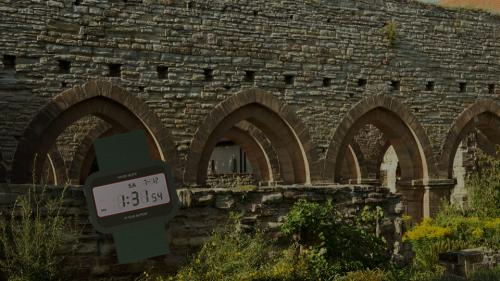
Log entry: {"hour": 1, "minute": 31, "second": 54}
